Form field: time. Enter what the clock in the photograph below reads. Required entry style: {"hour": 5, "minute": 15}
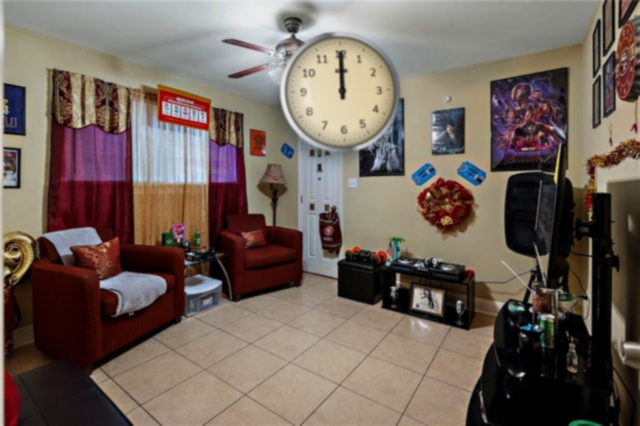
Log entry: {"hour": 12, "minute": 0}
